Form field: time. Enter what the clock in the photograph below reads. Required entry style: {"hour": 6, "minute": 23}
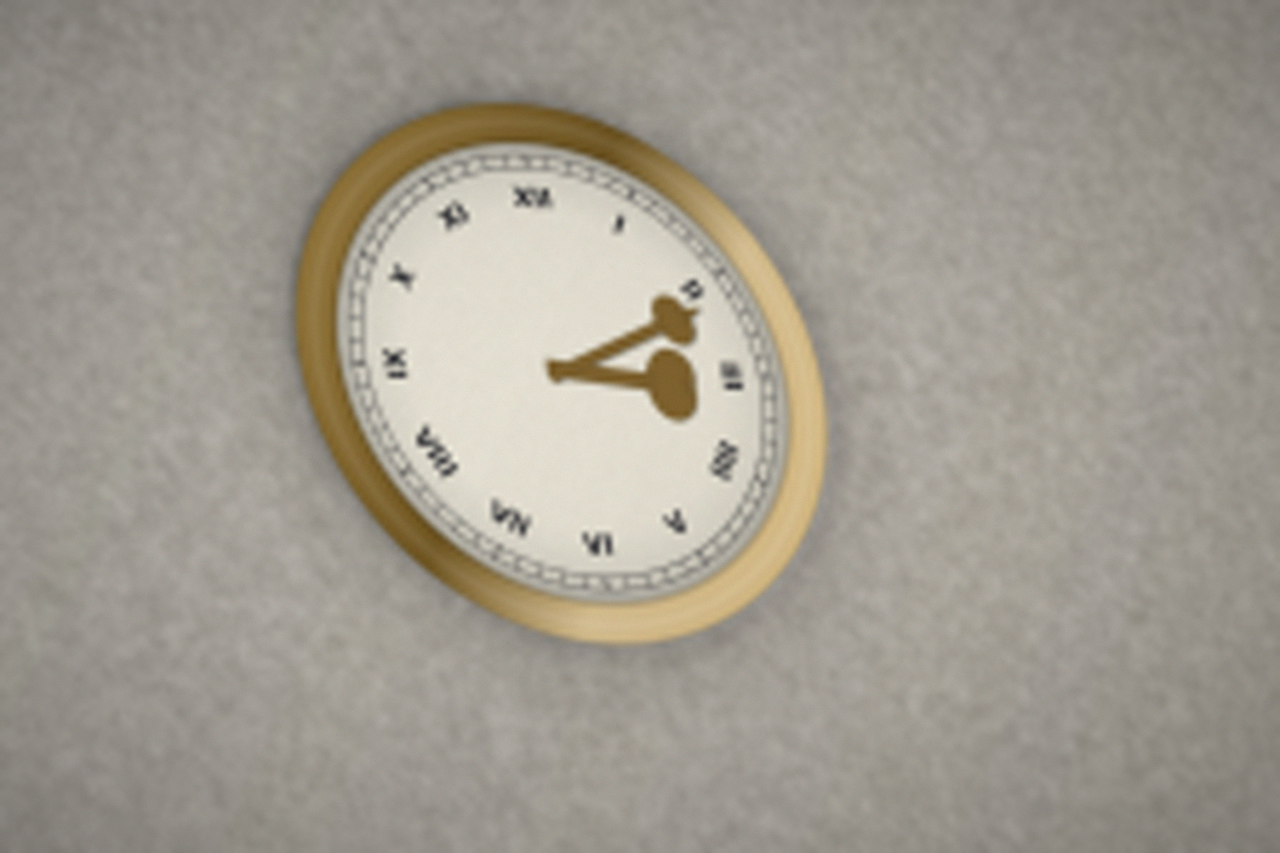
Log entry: {"hour": 3, "minute": 11}
